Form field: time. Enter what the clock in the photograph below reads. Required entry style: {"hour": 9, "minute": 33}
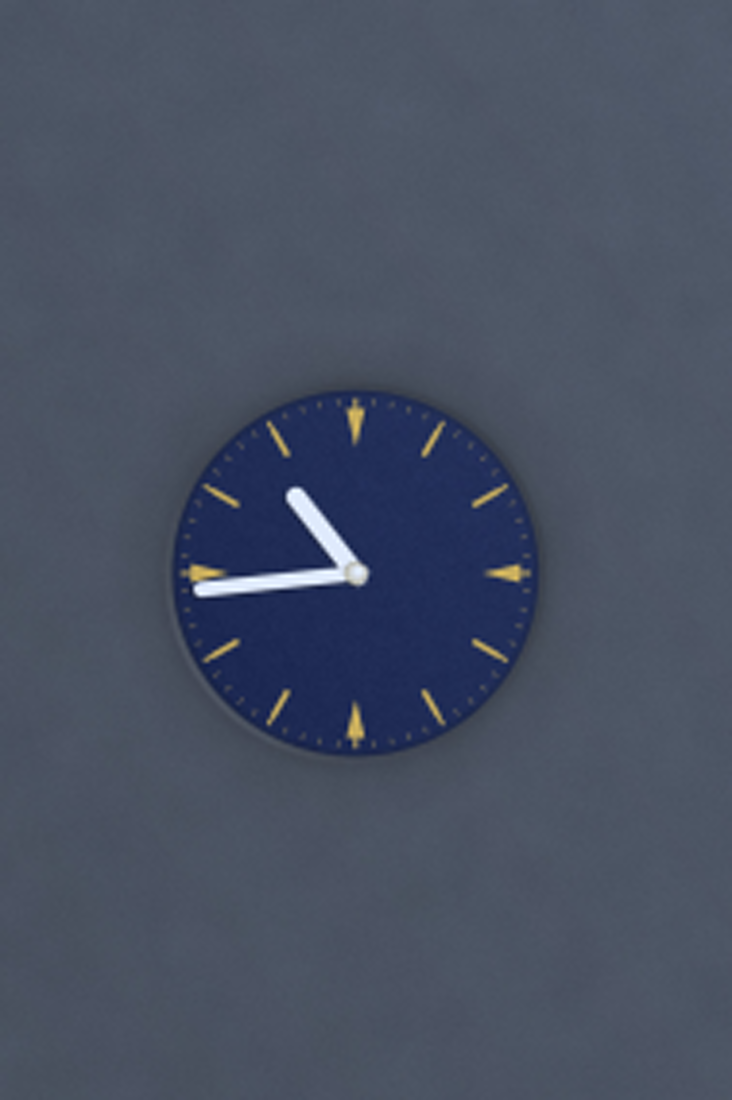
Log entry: {"hour": 10, "minute": 44}
